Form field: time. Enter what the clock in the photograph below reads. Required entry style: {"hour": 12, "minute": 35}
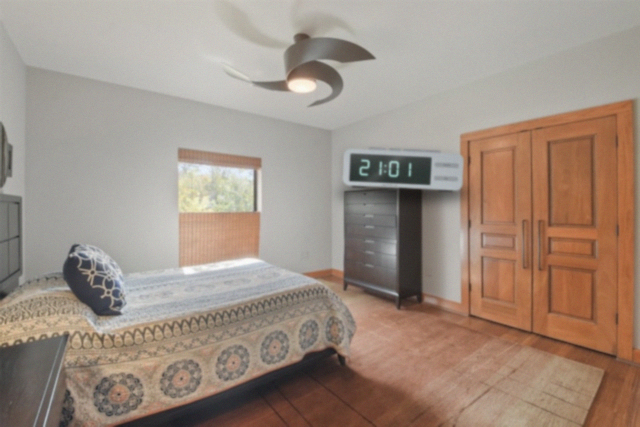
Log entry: {"hour": 21, "minute": 1}
